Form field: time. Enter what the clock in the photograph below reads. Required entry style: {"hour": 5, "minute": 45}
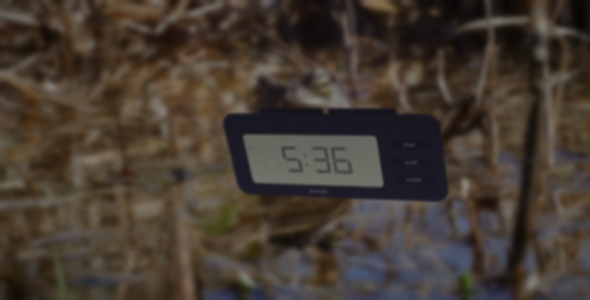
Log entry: {"hour": 5, "minute": 36}
